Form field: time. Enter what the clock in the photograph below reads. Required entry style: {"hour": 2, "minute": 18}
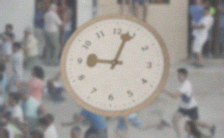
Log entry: {"hour": 9, "minute": 3}
